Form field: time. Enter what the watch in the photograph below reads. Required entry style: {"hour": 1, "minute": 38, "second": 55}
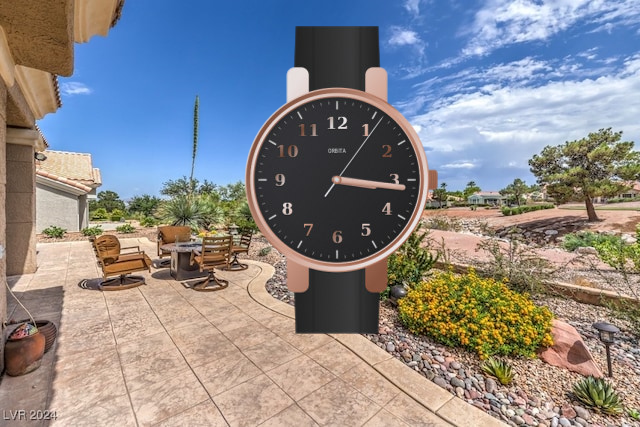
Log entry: {"hour": 3, "minute": 16, "second": 6}
